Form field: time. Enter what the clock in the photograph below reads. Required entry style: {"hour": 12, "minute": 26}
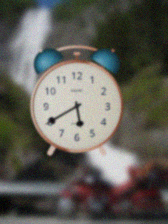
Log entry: {"hour": 5, "minute": 40}
